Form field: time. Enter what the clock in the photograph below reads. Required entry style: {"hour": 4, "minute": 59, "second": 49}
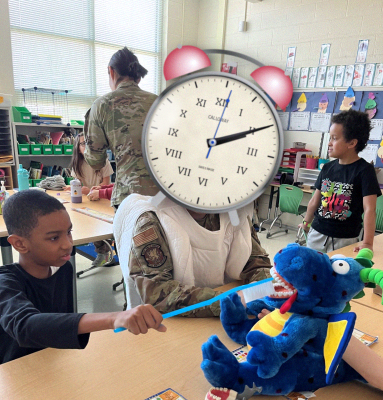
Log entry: {"hour": 2, "minute": 10, "second": 1}
